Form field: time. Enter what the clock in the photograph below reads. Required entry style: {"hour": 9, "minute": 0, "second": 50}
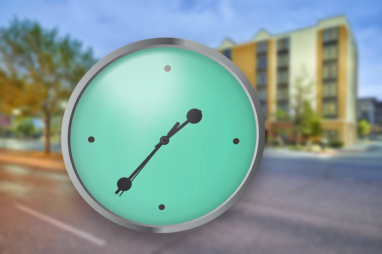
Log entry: {"hour": 1, "minute": 36, "second": 36}
